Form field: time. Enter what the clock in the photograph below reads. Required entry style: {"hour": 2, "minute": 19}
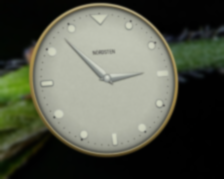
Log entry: {"hour": 2, "minute": 53}
